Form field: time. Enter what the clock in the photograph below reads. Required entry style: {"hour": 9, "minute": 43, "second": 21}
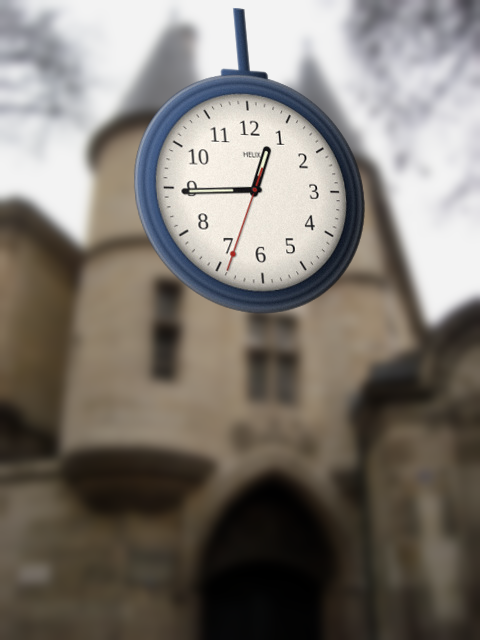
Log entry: {"hour": 12, "minute": 44, "second": 34}
